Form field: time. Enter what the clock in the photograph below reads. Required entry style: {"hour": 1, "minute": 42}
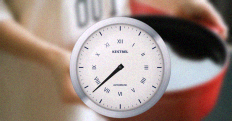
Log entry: {"hour": 7, "minute": 38}
